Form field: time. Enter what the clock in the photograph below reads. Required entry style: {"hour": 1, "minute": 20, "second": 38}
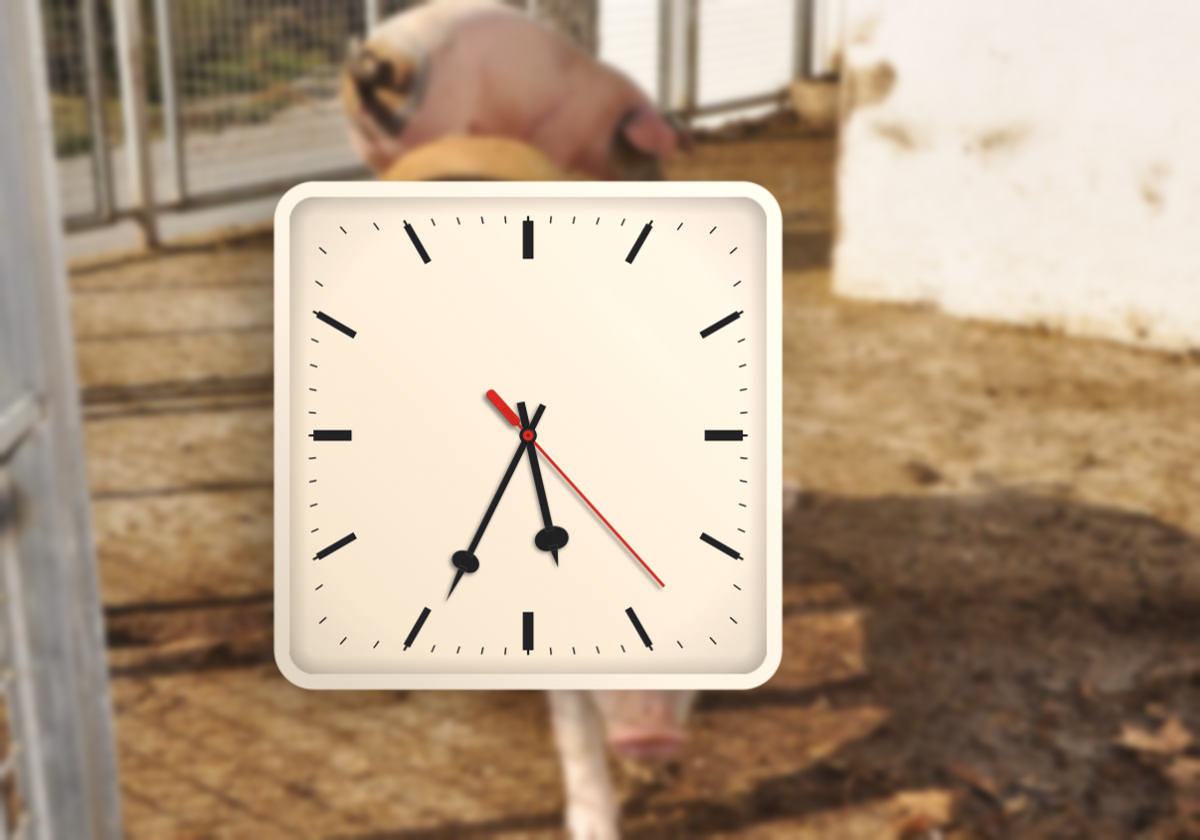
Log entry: {"hour": 5, "minute": 34, "second": 23}
